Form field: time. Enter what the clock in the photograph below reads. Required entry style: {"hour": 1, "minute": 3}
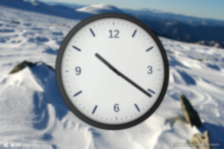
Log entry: {"hour": 10, "minute": 21}
